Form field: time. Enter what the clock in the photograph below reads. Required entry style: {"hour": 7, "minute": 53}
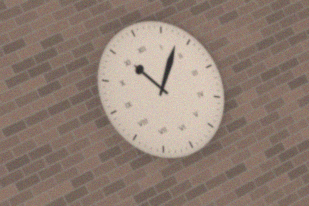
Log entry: {"hour": 11, "minute": 8}
